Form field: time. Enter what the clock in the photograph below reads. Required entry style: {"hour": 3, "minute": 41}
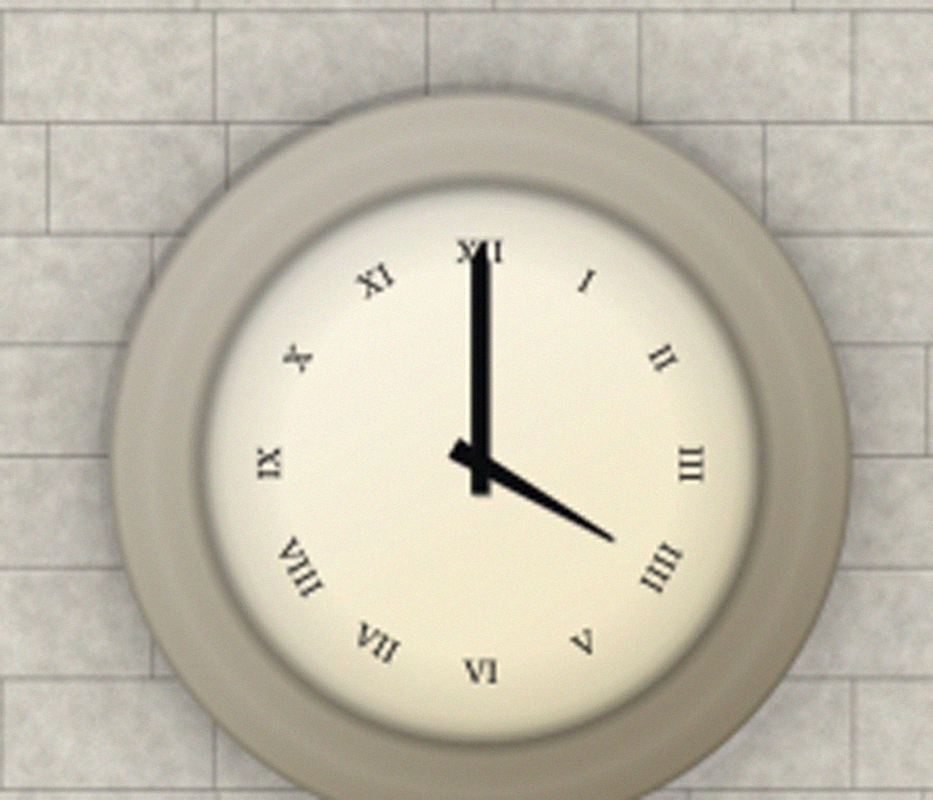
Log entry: {"hour": 4, "minute": 0}
